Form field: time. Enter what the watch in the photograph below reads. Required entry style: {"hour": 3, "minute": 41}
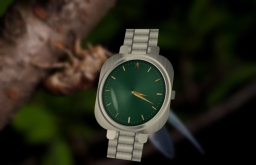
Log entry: {"hour": 3, "minute": 19}
